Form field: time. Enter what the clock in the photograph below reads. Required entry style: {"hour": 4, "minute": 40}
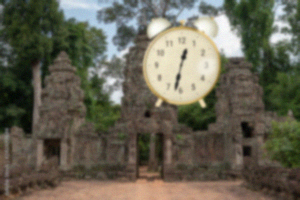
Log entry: {"hour": 12, "minute": 32}
